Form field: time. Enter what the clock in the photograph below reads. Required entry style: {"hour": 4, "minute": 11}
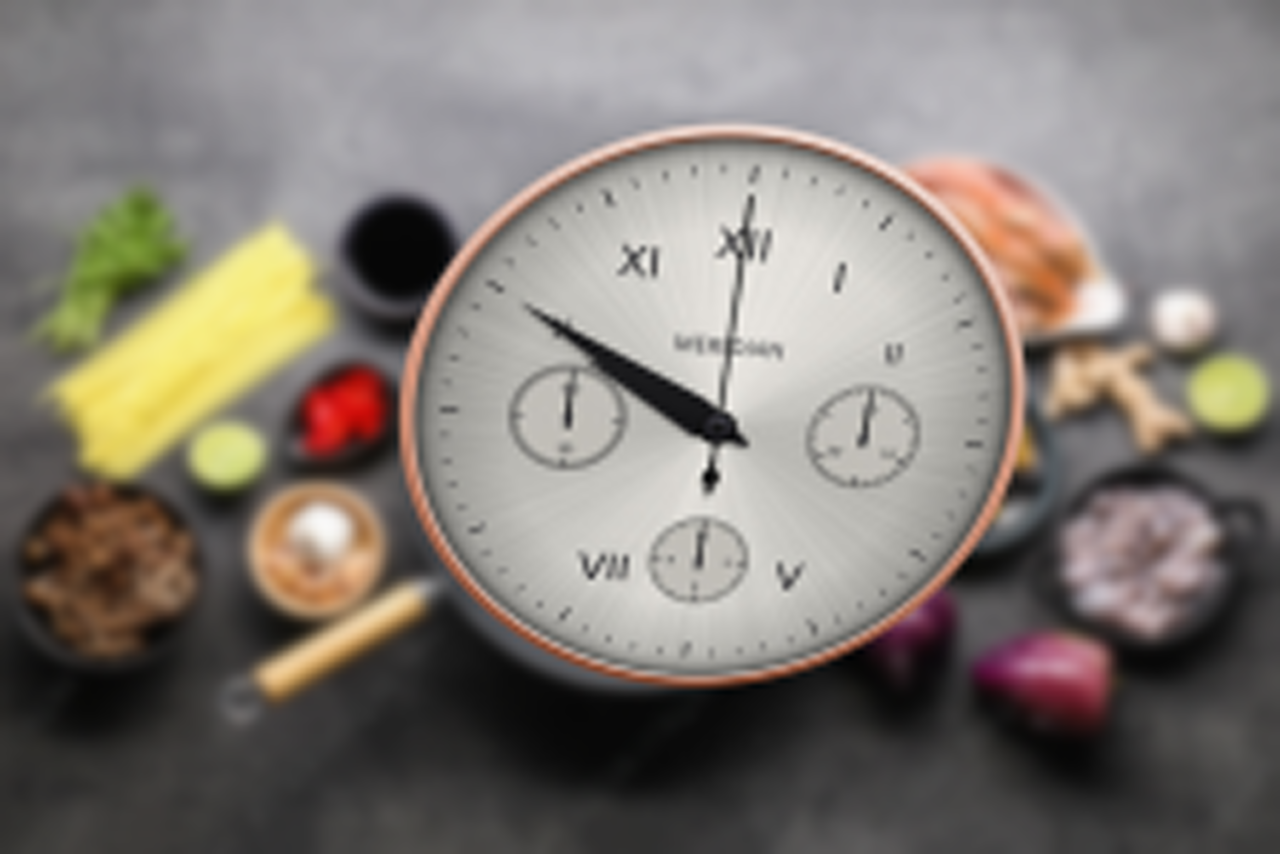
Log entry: {"hour": 9, "minute": 50}
